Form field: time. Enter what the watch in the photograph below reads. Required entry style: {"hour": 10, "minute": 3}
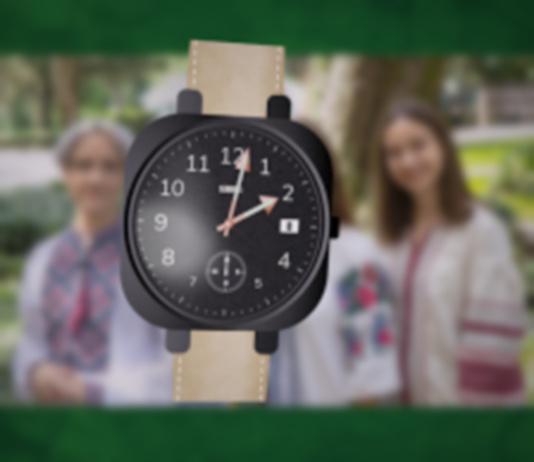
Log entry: {"hour": 2, "minute": 2}
